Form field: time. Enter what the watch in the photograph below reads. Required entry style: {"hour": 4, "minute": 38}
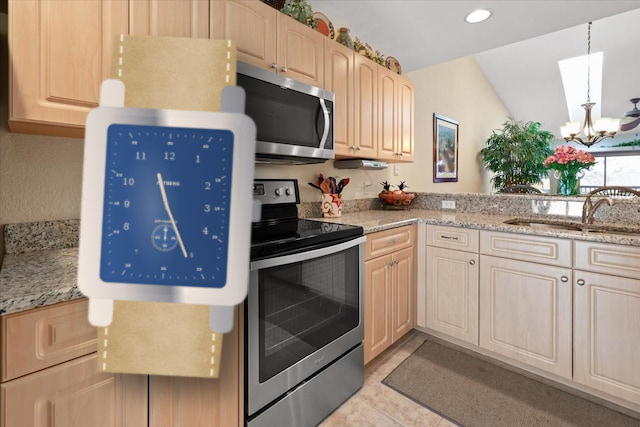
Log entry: {"hour": 11, "minute": 26}
